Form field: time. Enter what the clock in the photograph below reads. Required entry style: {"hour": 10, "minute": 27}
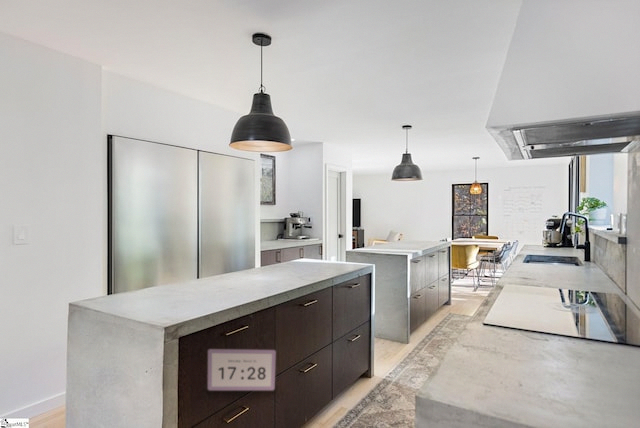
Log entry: {"hour": 17, "minute": 28}
